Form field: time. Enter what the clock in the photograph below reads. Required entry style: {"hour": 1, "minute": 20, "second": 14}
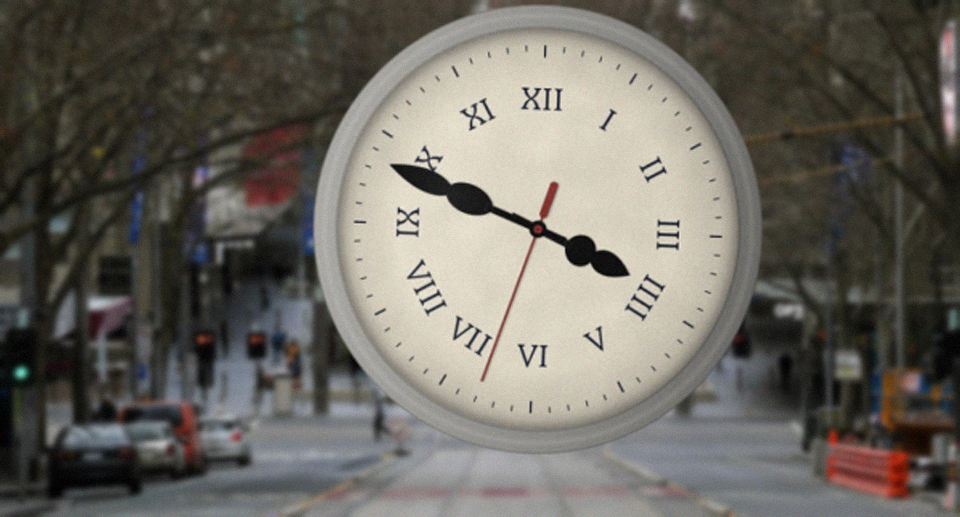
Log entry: {"hour": 3, "minute": 48, "second": 33}
